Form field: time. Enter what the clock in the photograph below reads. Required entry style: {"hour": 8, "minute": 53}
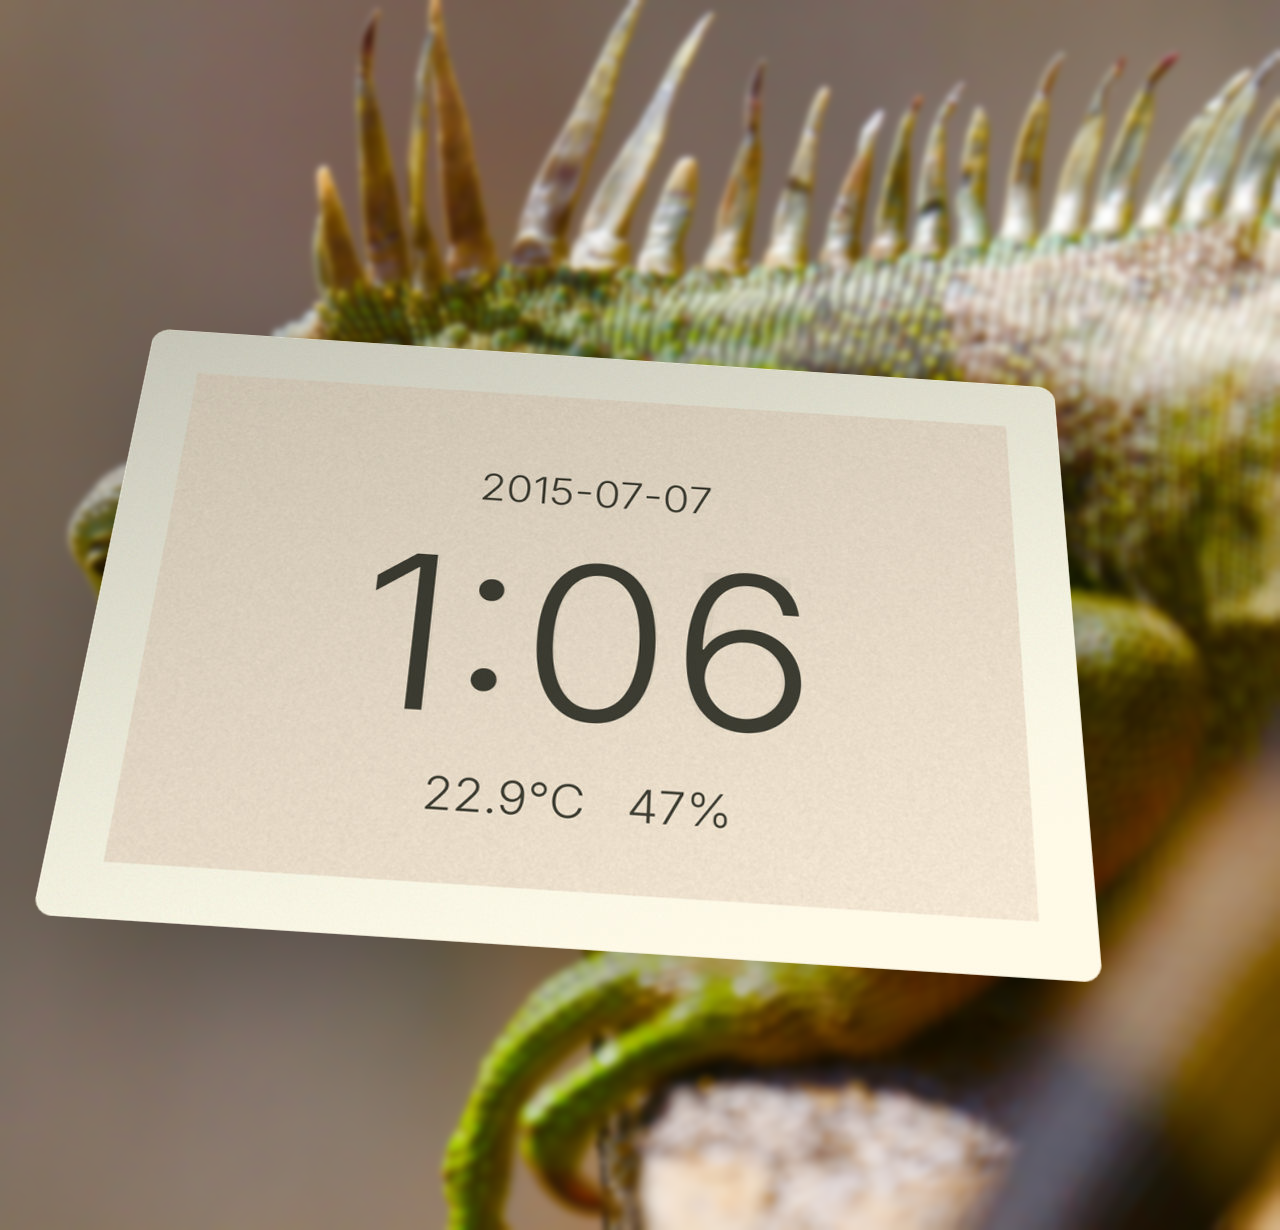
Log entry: {"hour": 1, "minute": 6}
